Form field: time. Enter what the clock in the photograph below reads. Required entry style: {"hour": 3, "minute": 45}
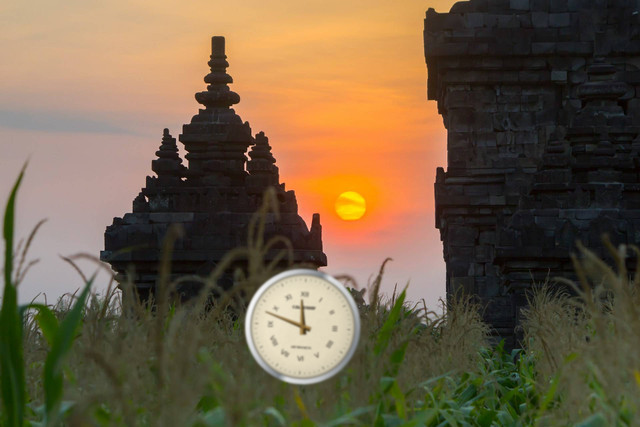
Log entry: {"hour": 11, "minute": 48}
